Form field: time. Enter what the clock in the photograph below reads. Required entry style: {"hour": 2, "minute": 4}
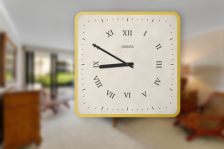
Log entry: {"hour": 8, "minute": 50}
